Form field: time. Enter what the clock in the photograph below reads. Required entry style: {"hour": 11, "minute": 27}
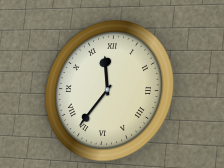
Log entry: {"hour": 11, "minute": 36}
